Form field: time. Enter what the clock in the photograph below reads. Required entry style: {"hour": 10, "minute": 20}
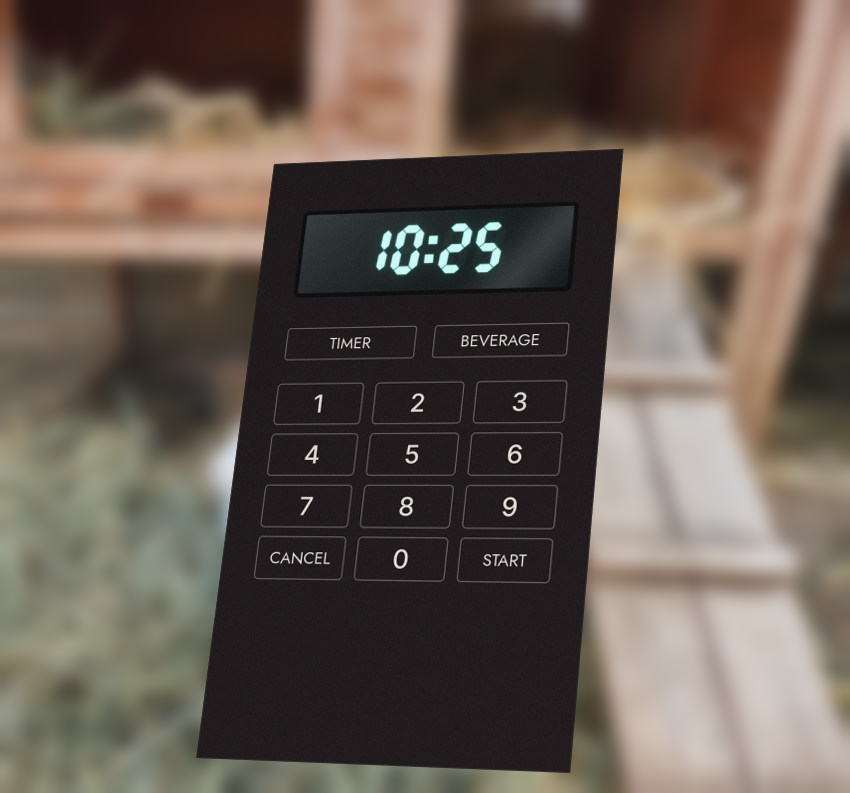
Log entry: {"hour": 10, "minute": 25}
